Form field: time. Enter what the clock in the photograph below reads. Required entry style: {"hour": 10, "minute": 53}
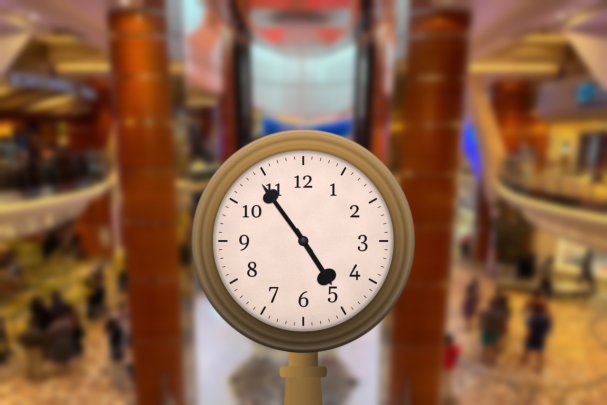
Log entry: {"hour": 4, "minute": 54}
